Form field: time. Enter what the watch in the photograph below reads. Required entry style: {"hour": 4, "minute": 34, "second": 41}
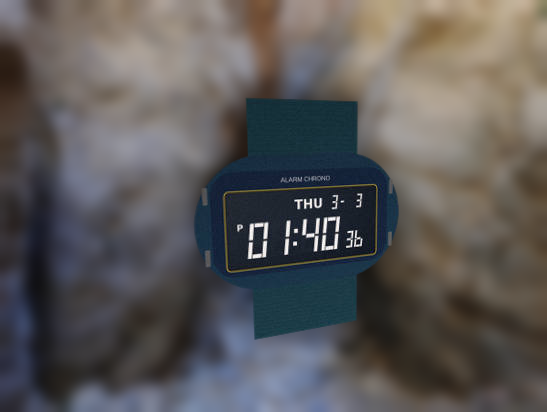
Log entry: {"hour": 1, "minute": 40, "second": 36}
